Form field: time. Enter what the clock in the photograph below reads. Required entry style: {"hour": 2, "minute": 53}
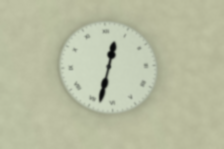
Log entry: {"hour": 12, "minute": 33}
